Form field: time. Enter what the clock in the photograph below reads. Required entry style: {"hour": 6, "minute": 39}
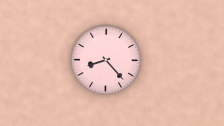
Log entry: {"hour": 8, "minute": 23}
